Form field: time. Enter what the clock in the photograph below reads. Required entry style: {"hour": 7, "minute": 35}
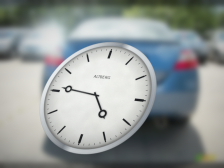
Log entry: {"hour": 4, "minute": 46}
